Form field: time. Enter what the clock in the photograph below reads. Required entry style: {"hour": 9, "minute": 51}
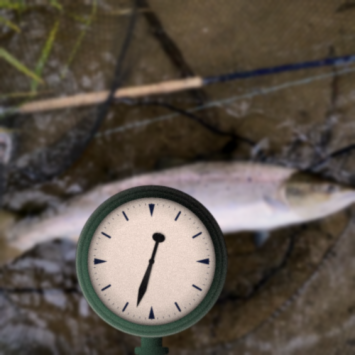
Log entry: {"hour": 12, "minute": 33}
